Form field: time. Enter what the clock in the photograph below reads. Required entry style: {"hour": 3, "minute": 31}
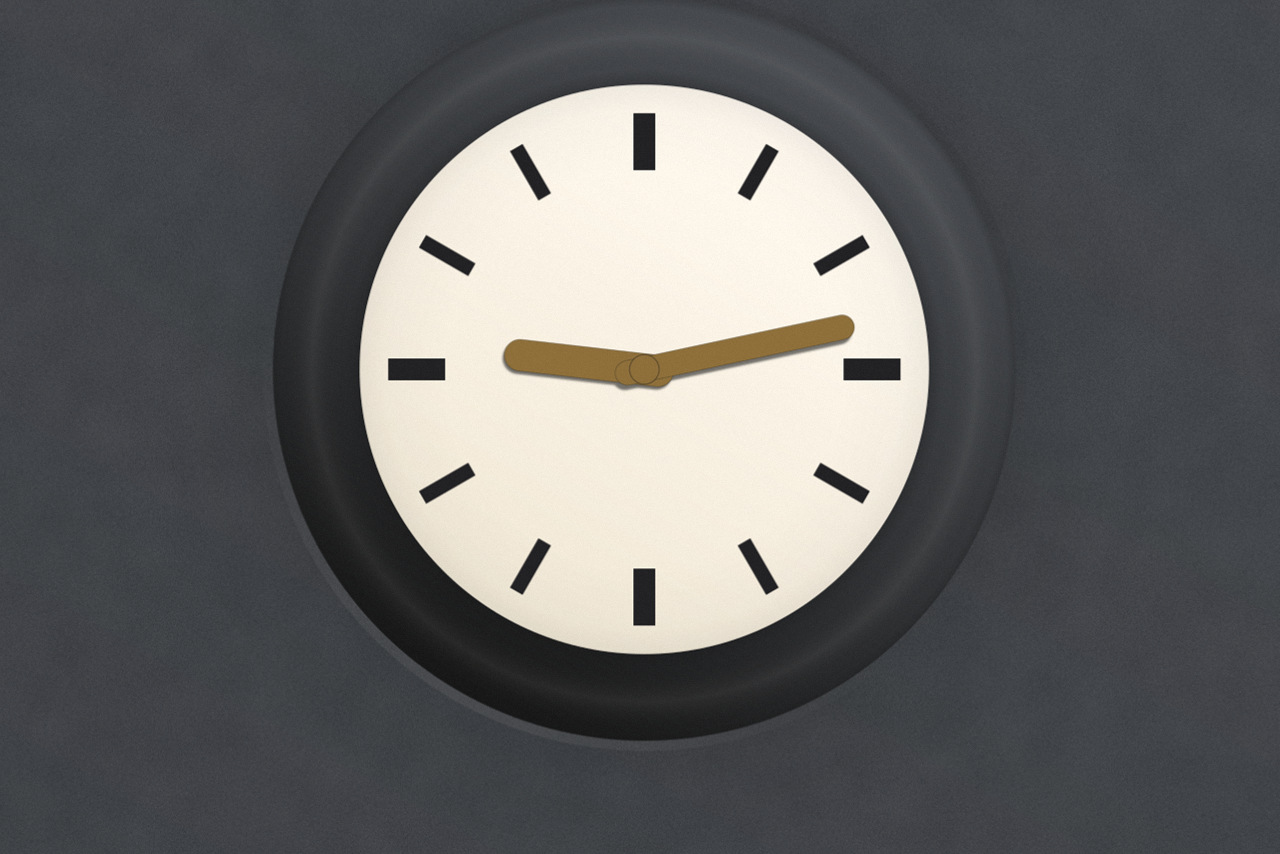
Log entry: {"hour": 9, "minute": 13}
